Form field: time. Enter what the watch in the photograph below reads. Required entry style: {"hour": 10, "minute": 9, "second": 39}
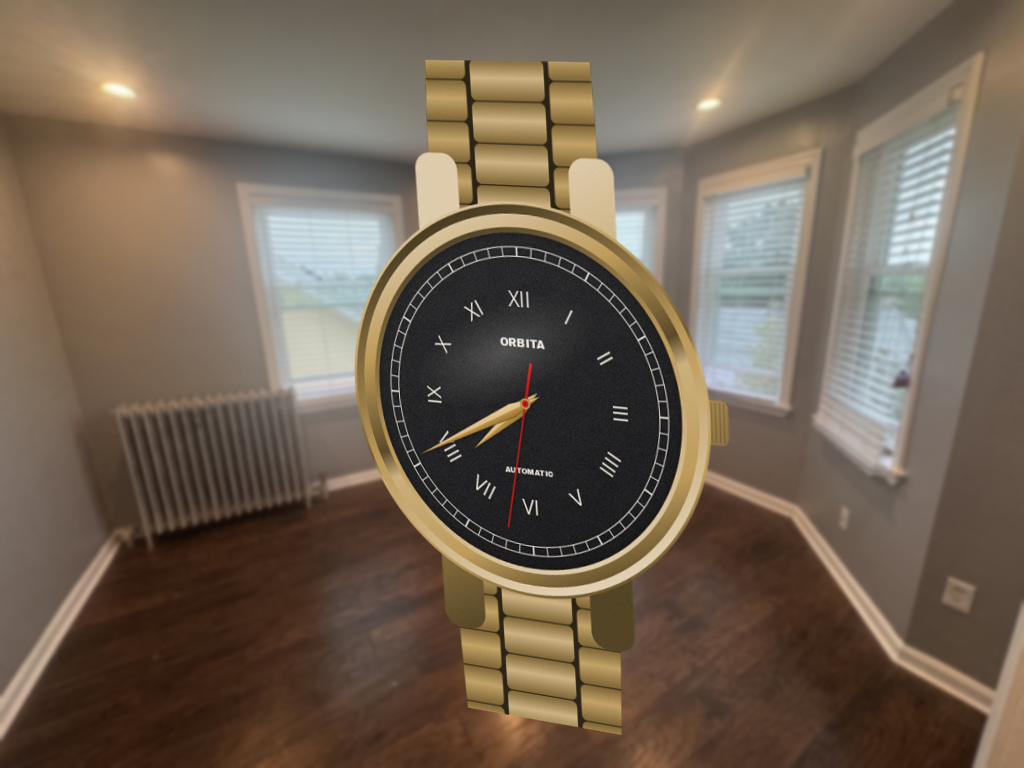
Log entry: {"hour": 7, "minute": 40, "second": 32}
